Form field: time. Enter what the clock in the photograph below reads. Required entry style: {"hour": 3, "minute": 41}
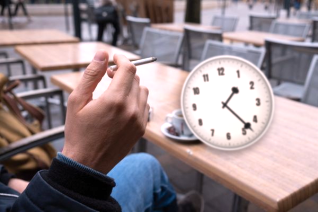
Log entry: {"hour": 1, "minute": 23}
